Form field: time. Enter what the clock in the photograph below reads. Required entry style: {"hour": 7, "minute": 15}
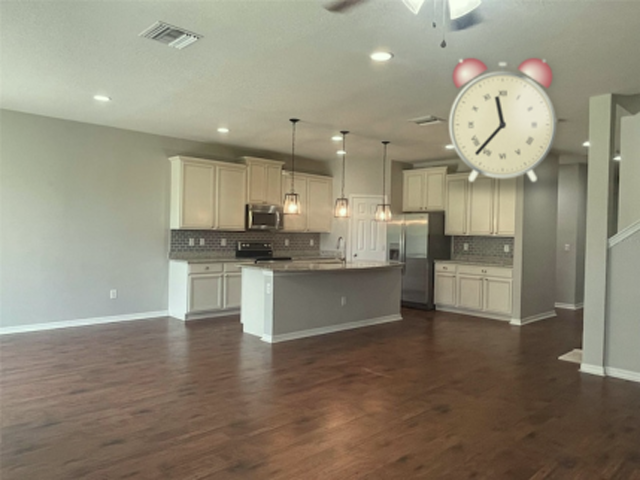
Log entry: {"hour": 11, "minute": 37}
